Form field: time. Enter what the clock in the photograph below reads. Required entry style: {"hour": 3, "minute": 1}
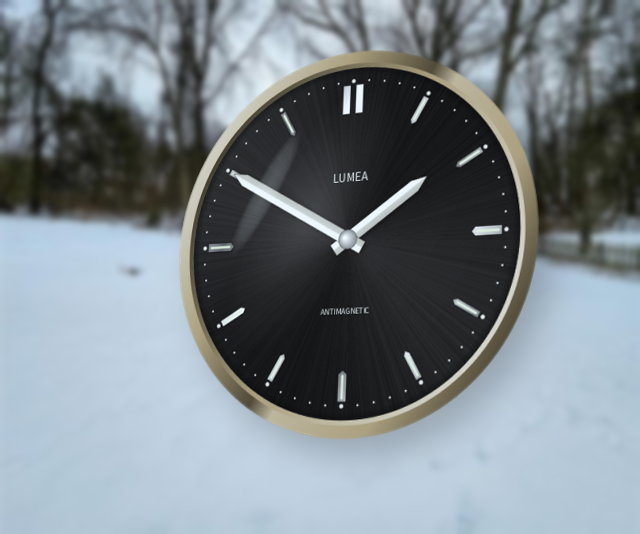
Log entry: {"hour": 1, "minute": 50}
